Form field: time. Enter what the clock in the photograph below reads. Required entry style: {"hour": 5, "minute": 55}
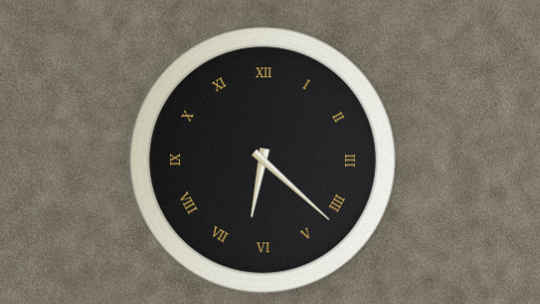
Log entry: {"hour": 6, "minute": 22}
